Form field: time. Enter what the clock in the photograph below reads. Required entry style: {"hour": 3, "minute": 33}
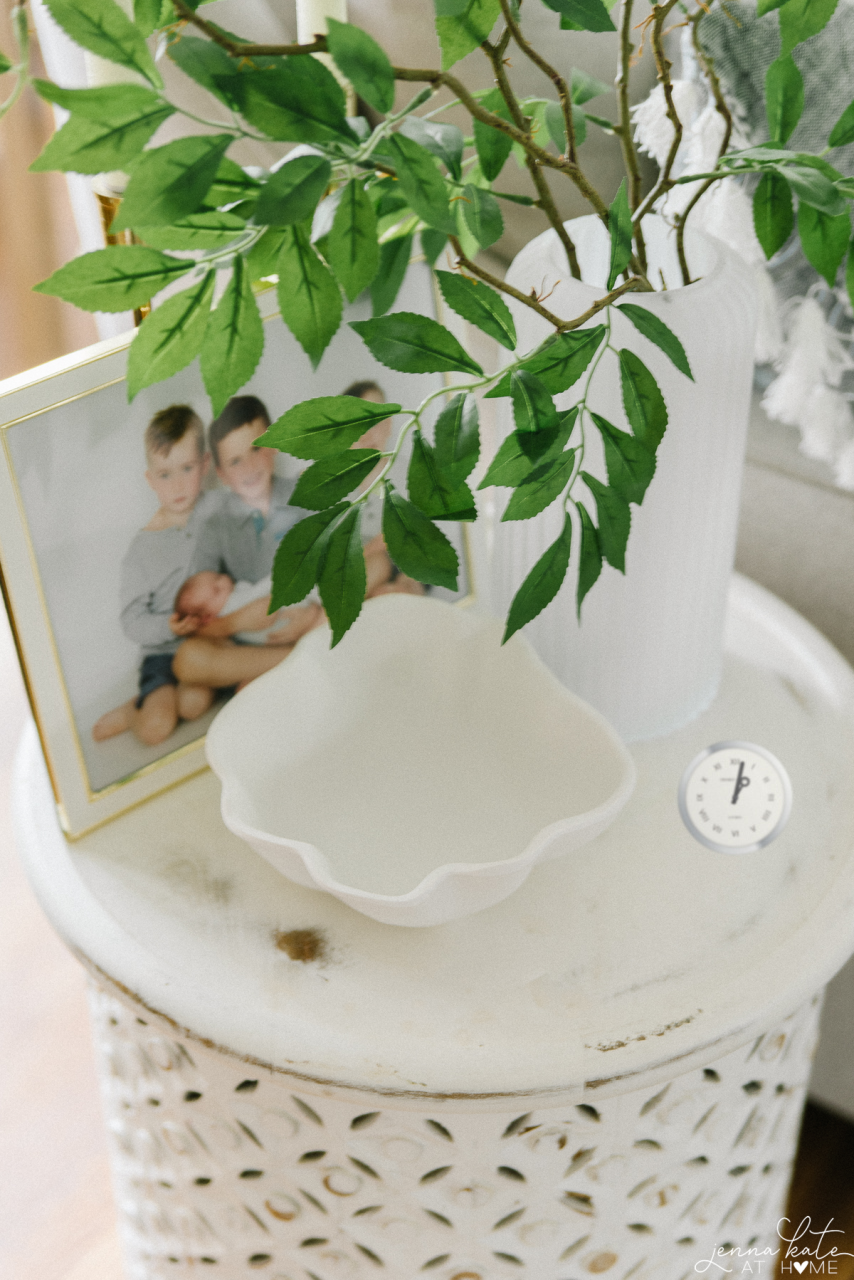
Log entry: {"hour": 1, "minute": 2}
